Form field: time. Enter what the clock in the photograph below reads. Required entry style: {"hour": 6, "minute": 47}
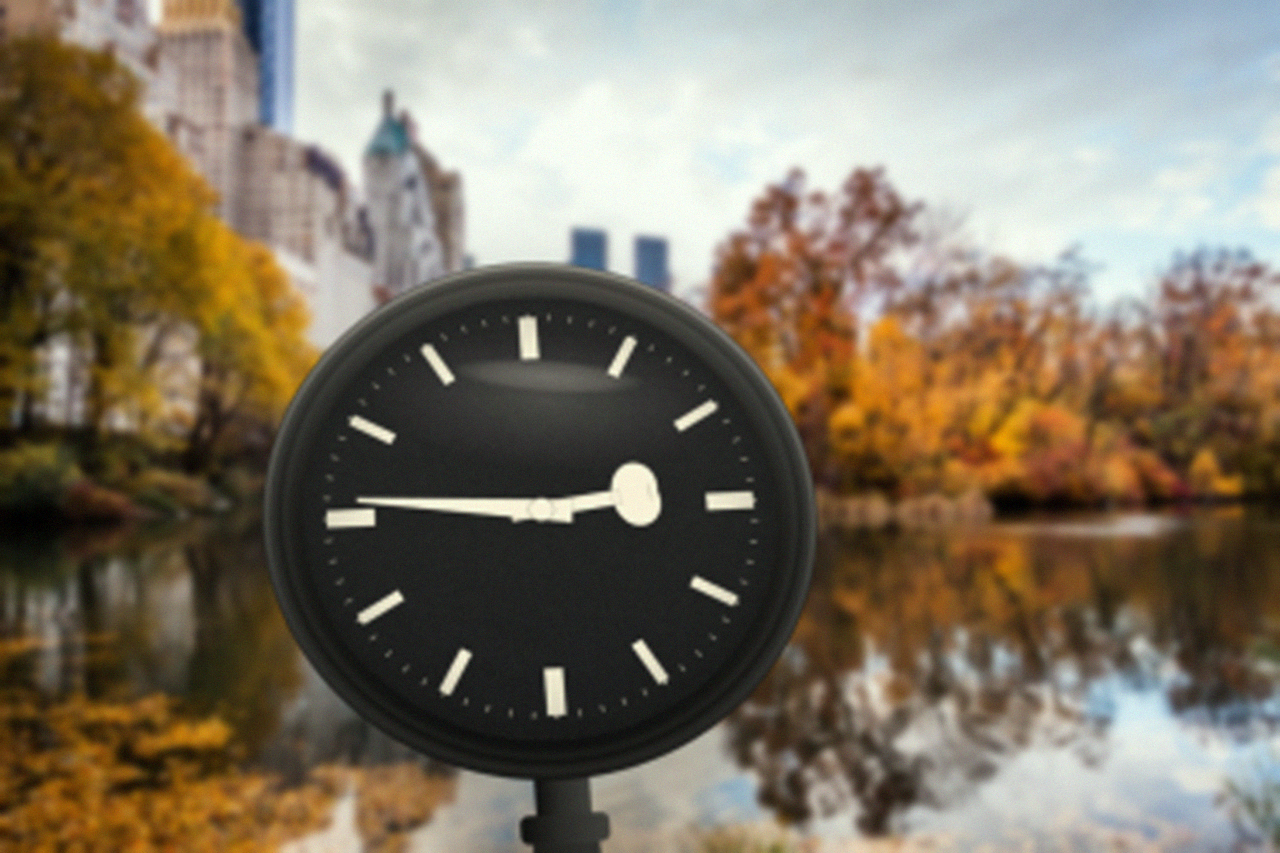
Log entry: {"hour": 2, "minute": 46}
